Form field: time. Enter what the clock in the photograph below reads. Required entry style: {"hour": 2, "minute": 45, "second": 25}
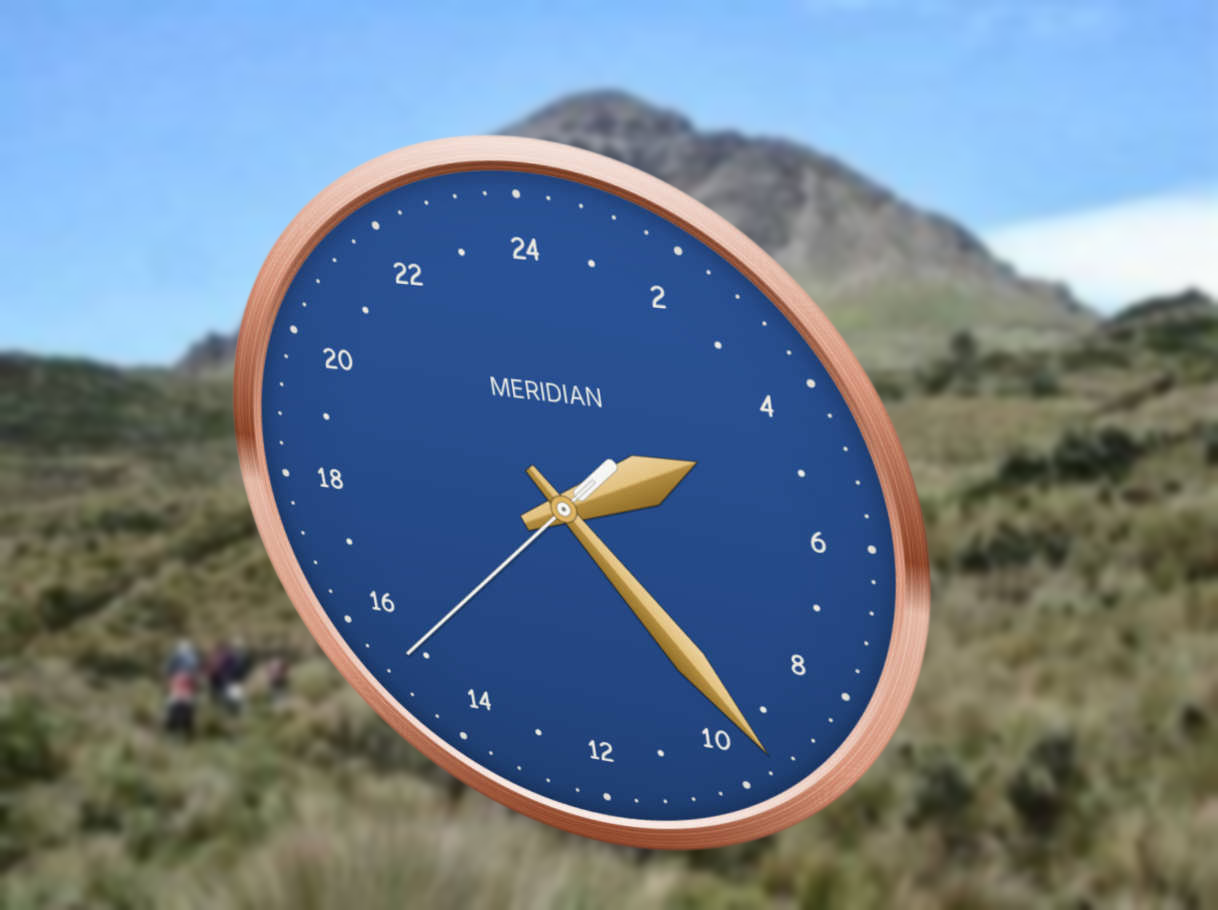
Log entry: {"hour": 4, "minute": 23, "second": 38}
